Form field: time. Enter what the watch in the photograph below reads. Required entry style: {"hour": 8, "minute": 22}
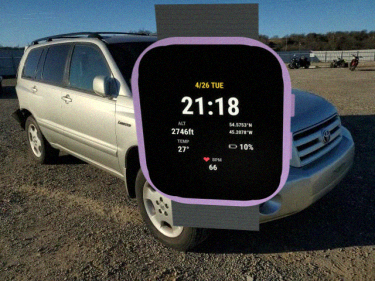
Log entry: {"hour": 21, "minute": 18}
